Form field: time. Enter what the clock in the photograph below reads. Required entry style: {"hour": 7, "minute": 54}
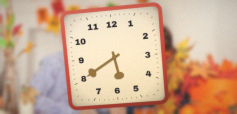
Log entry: {"hour": 5, "minute": 40}
